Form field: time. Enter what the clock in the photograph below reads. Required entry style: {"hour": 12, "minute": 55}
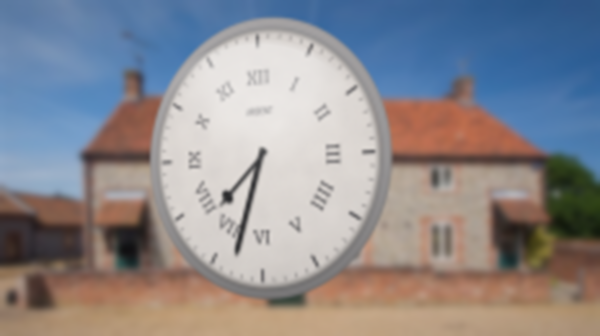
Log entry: {"hour": 7, "minute": 33}
